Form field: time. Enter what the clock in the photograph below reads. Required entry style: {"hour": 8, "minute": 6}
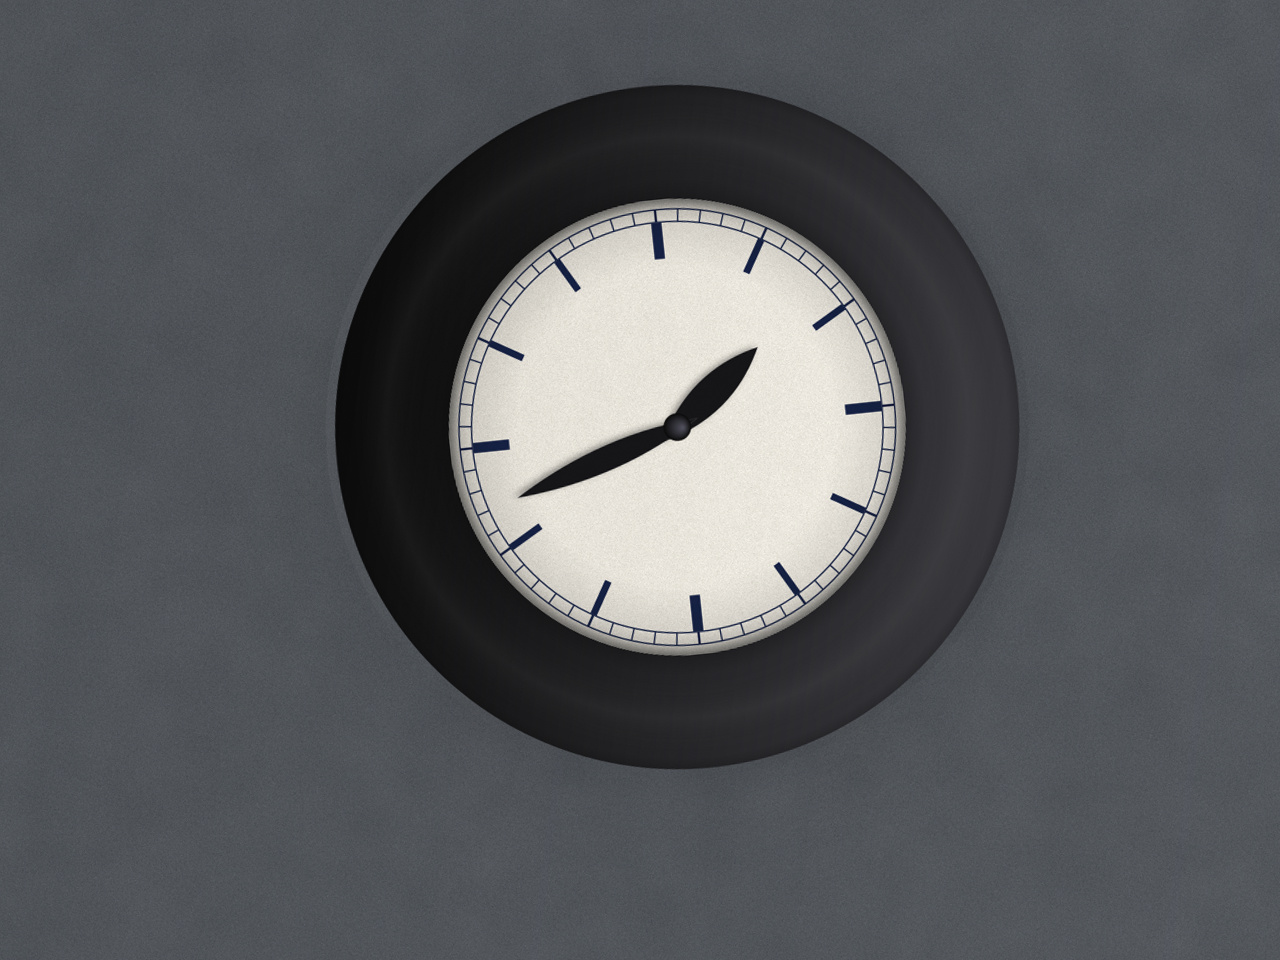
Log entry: {"hour": 1, "minute": 42}
